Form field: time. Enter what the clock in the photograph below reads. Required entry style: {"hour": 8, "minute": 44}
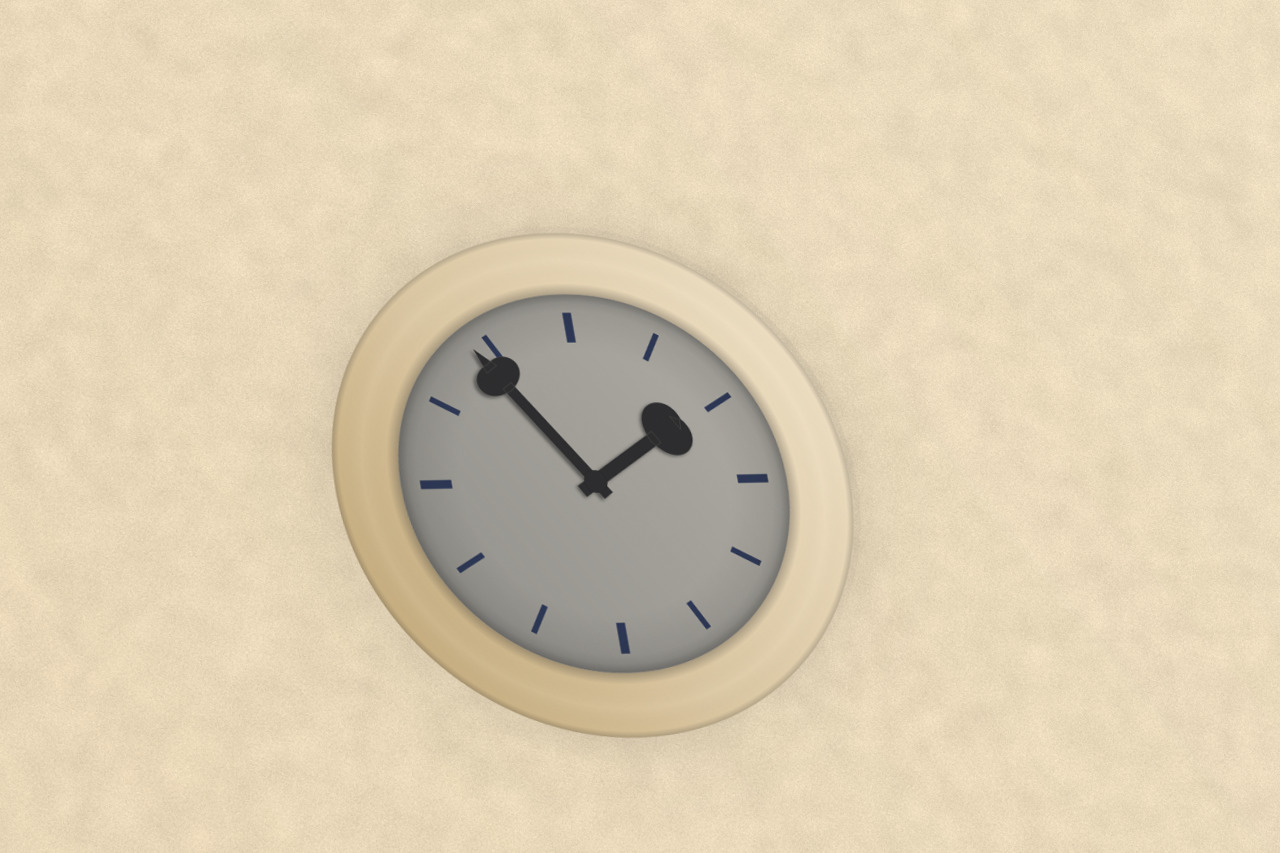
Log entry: {"hour": 1, "minute": 54}
